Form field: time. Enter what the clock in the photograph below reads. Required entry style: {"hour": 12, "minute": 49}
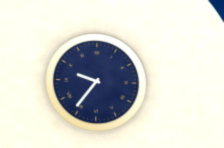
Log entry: {"hour": 9, "minute": 36}
